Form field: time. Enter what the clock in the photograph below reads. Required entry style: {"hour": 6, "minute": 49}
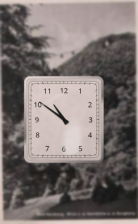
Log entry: {"hour": 10, "minute": 51}
